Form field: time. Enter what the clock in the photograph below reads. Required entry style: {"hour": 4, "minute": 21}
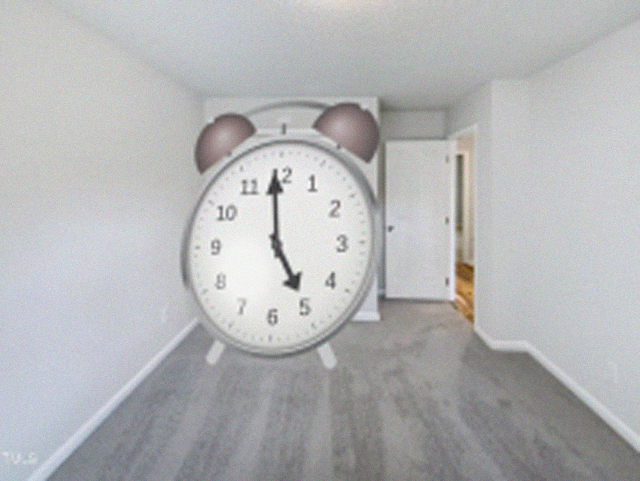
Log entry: {"hour": 4, "minute": 59}
